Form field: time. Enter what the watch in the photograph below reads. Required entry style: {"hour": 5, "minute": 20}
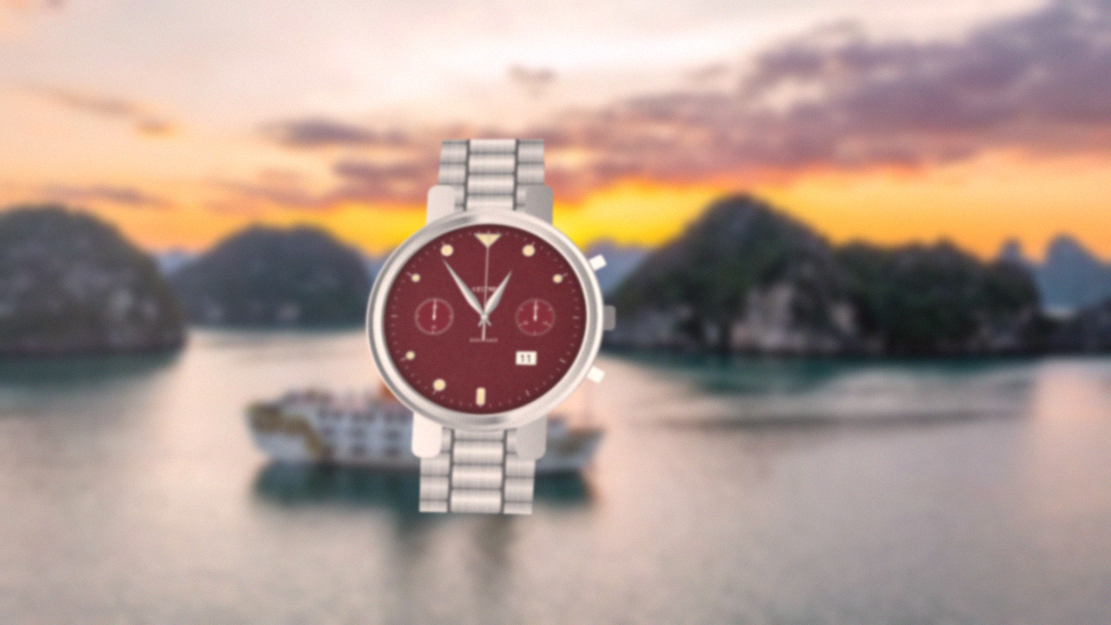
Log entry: {"hour": 12, "minute": 54}
